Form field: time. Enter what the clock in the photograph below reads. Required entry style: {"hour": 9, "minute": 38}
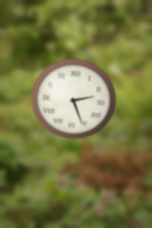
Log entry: {"hour": 2, "minute": 26}
